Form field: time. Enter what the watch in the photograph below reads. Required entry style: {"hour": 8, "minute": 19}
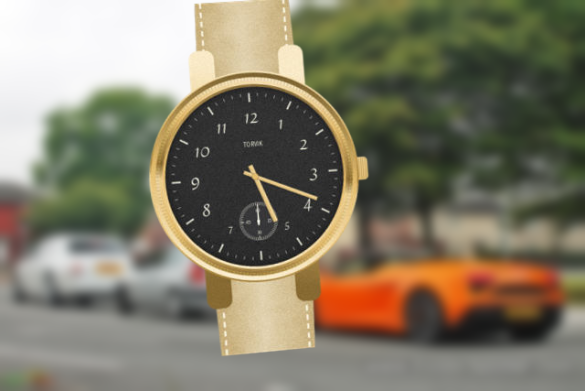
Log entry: {"hour": 5, "minute": 19}
